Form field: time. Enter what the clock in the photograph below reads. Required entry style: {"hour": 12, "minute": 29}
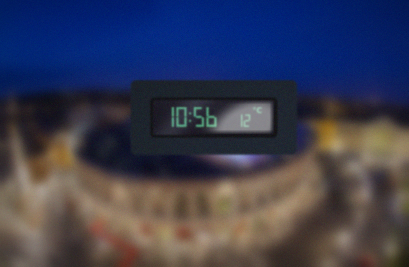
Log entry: {"hour": 10, "minute": 56}
